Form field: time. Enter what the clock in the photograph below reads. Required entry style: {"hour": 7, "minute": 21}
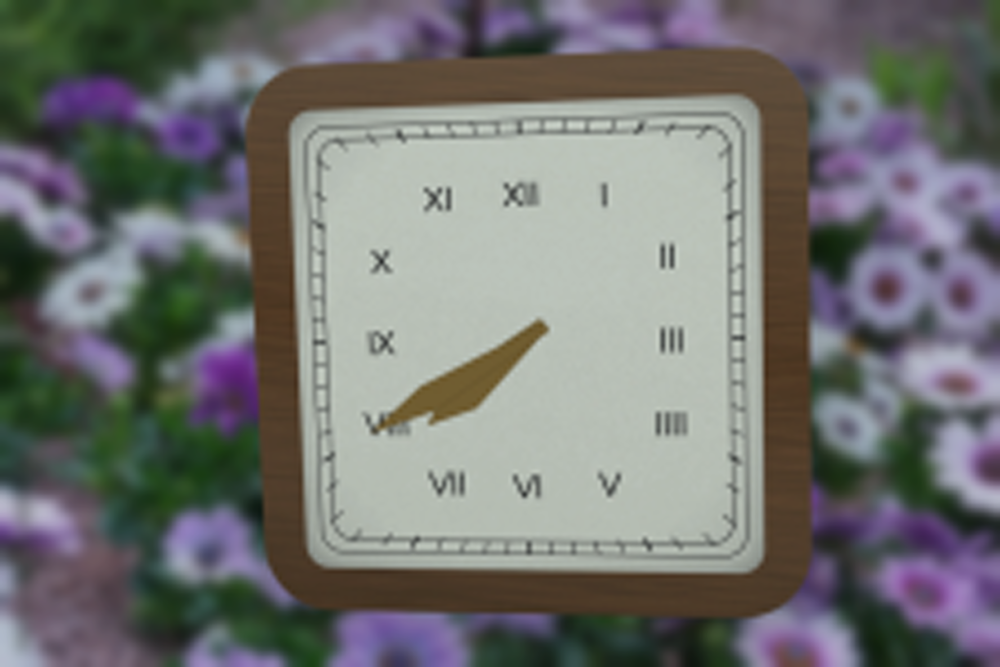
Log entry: {"hour": 7, "minute": 40}
